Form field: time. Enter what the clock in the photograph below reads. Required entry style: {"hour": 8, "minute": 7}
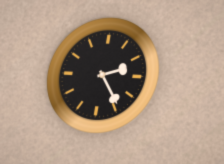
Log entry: {"hour": 2, "minute": 24}
